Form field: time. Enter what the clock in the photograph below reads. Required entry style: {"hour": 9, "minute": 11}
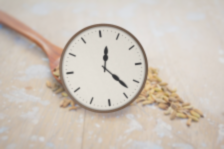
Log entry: {"hour": 12, "minute": 23}
